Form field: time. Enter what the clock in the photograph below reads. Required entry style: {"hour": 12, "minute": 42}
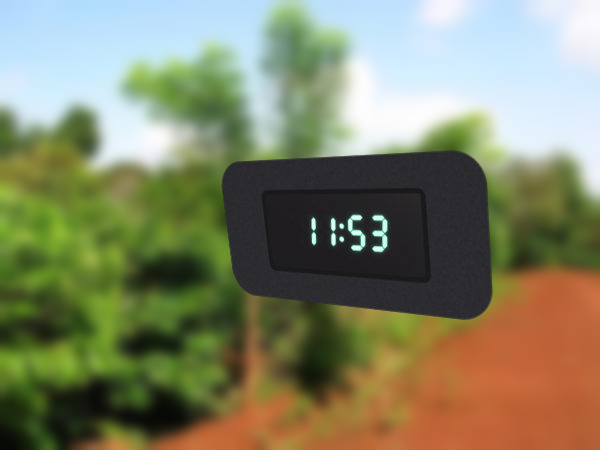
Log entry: {"hour": 11, "minute": 53}
